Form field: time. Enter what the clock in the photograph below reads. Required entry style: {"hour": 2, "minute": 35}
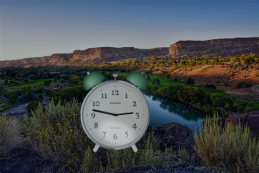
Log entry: {"hour": 2, "minute": 47}
